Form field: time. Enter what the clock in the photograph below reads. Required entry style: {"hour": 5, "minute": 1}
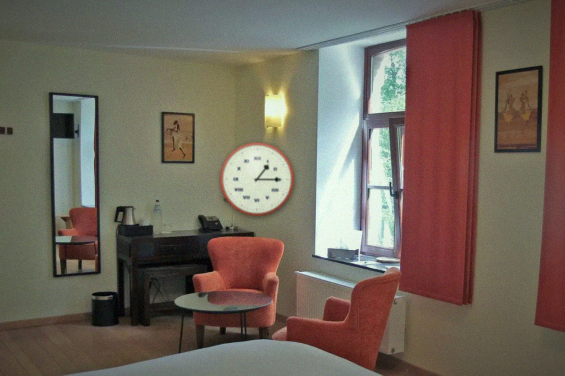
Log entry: {"hour": 1, "minute": 15}
